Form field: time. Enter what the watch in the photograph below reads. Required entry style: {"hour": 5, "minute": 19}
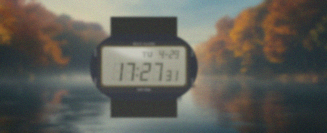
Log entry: {"hour": 17, "minute": 27}
